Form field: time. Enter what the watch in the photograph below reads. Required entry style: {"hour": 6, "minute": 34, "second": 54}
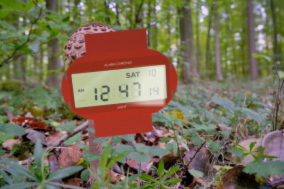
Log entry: {"hour": 12, "minute": 47, "second": 14}
